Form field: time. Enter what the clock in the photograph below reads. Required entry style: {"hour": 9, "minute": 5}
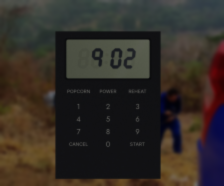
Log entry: {"hour": 9, "minute": 2}
